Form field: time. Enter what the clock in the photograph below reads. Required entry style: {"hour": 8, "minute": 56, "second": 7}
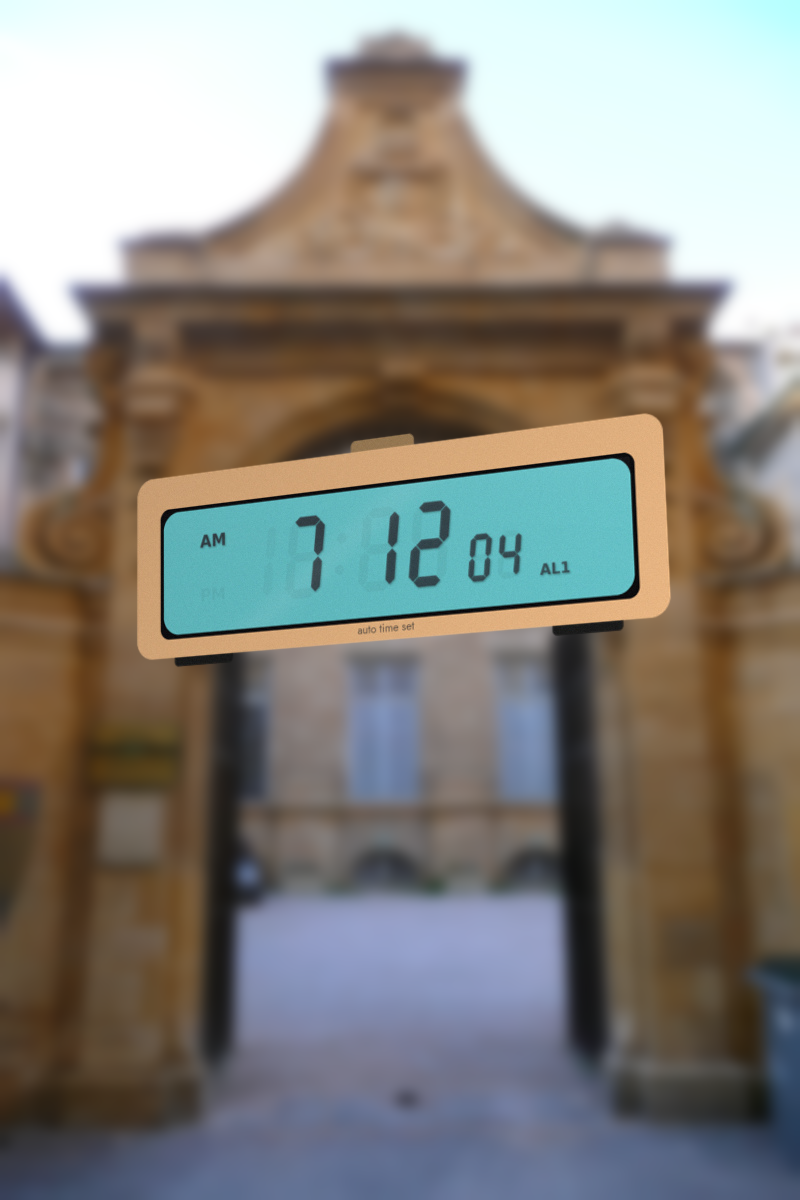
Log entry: {"hour": 7, "minute": 12, "second": 4}
